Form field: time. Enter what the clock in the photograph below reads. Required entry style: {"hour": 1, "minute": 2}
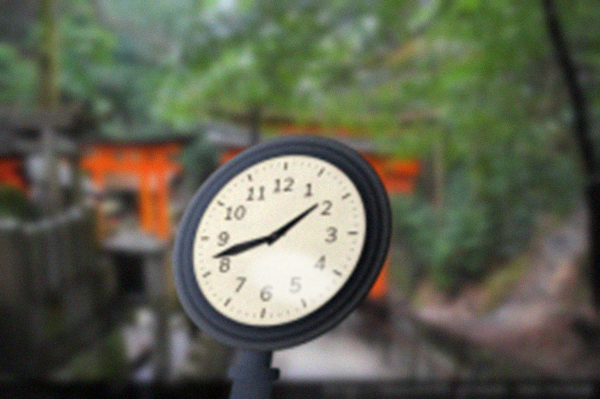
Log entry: {"hour": 1, "minute": 42}
